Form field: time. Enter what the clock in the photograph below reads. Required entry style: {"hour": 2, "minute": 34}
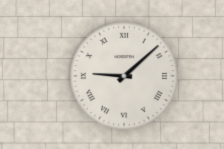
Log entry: {"hour": 9, "minute": 8}
